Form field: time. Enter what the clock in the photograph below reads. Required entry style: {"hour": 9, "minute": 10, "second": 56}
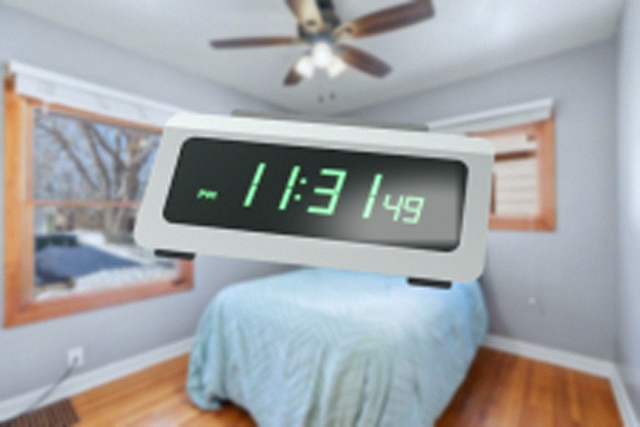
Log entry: {"hour": 11, "minute": 31, "second": 49}
